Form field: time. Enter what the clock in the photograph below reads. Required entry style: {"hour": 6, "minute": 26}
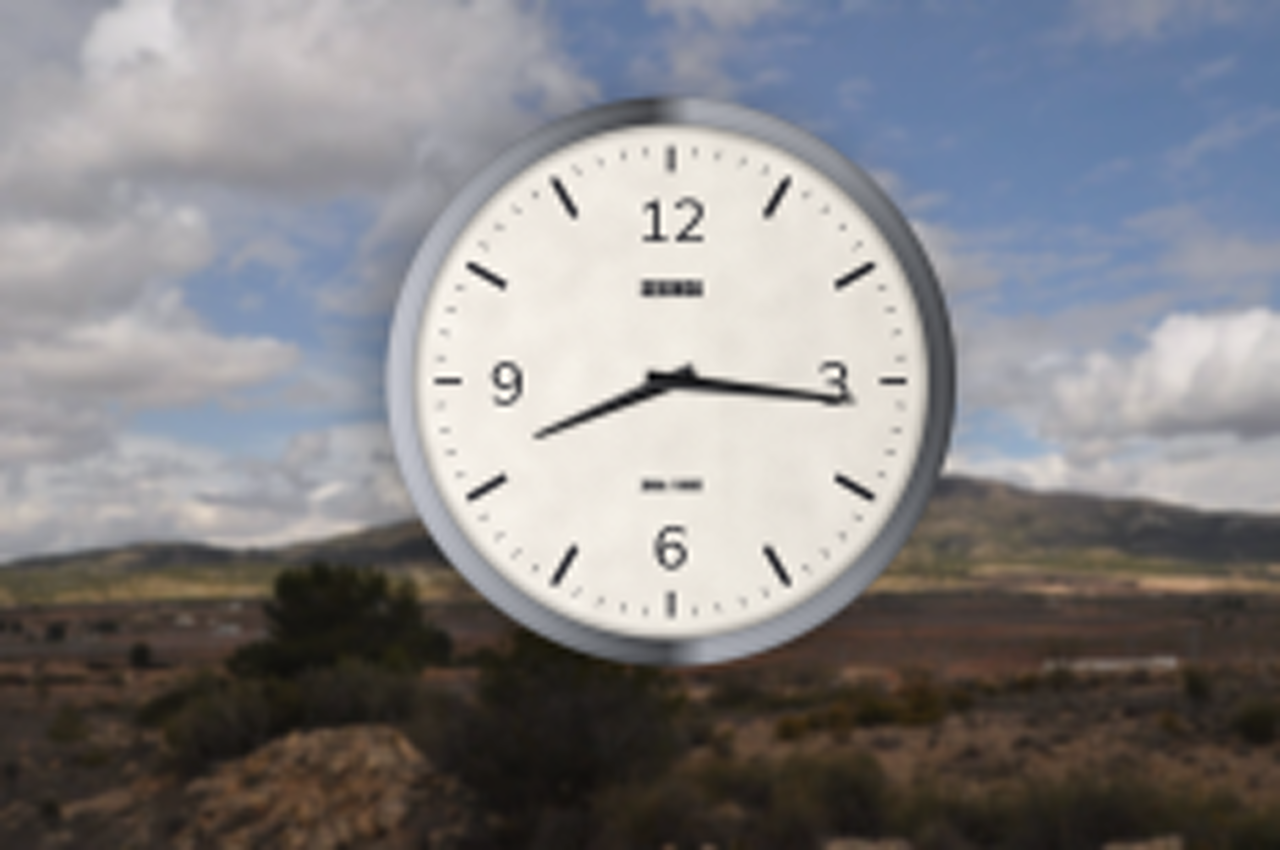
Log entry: {"hour": 8, "minute": 16}
